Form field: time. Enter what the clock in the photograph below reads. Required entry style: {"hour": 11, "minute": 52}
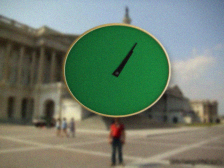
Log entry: {"hour": 1, "minute": 5}
